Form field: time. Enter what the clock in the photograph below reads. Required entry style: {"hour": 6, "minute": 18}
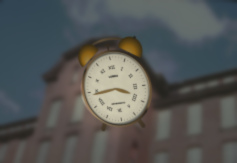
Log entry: {"hour": 3, "minute": 44}
